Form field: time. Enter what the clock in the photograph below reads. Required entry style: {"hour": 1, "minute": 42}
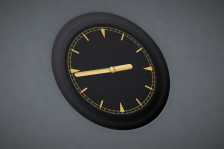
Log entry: {"hour": 2, "minute": 44}
